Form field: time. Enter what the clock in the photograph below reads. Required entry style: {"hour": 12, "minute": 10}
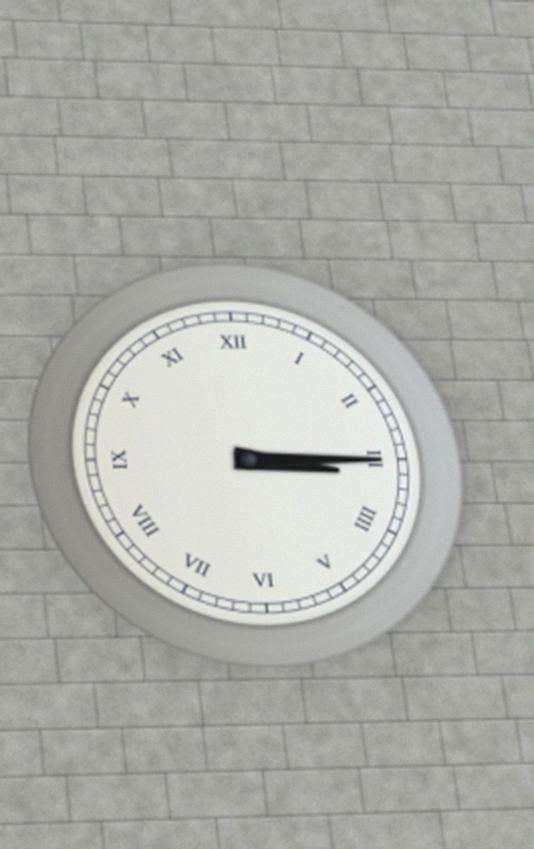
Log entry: {"hour": 3, "minute": 15}
